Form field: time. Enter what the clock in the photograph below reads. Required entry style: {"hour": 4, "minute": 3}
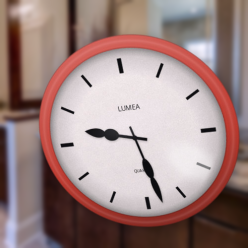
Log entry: {"hour": 9, "minute": 28}
